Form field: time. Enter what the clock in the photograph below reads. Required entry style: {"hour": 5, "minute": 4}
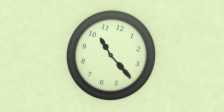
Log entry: {"hour": 10, "minute": 20}
